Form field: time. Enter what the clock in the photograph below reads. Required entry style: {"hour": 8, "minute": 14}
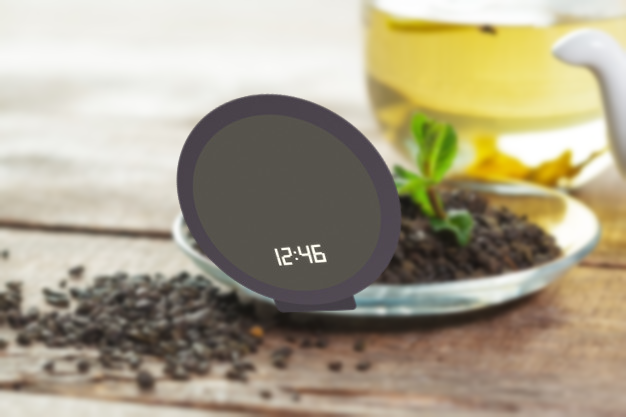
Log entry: {"hour": 12, "minute": 46}
